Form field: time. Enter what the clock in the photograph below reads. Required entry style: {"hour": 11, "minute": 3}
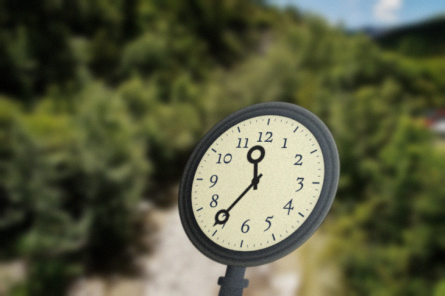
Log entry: {"hour": 11, "minute": 36}
